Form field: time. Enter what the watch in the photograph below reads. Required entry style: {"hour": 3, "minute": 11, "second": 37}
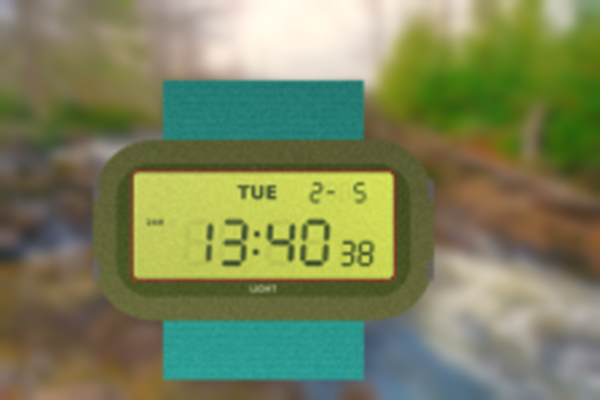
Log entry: {"hour": 13, "minute": 40, "second": 38}
